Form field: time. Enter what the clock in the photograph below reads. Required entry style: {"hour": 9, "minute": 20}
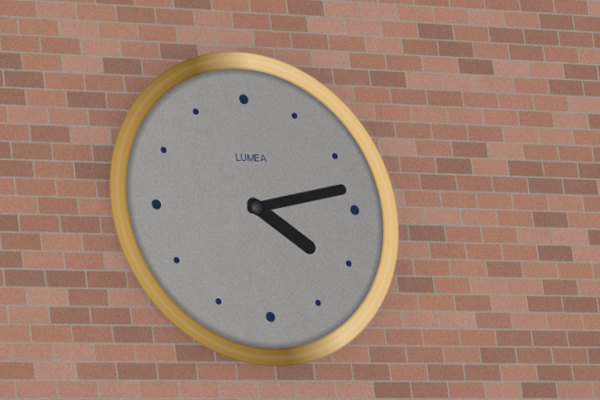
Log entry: {"hour": 4, "minute": 13}
